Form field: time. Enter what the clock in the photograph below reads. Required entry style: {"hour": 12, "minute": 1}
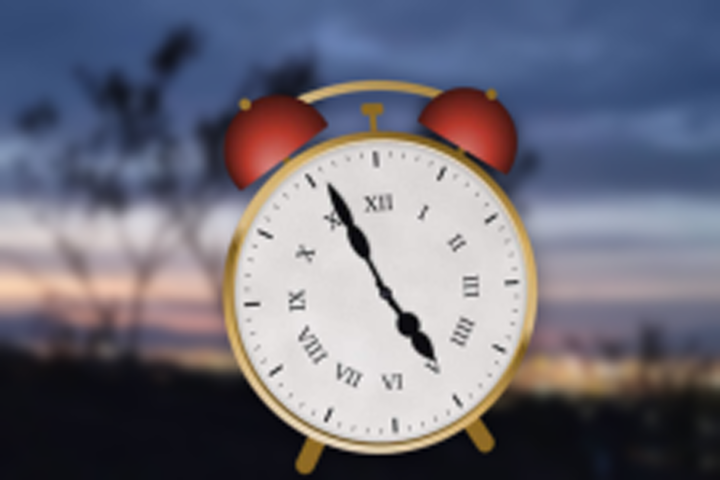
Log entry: {"hour": 4, "minute": 56}
